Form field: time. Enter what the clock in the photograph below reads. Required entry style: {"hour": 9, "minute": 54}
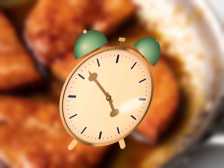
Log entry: {"hour": 4, "minute": 52}
